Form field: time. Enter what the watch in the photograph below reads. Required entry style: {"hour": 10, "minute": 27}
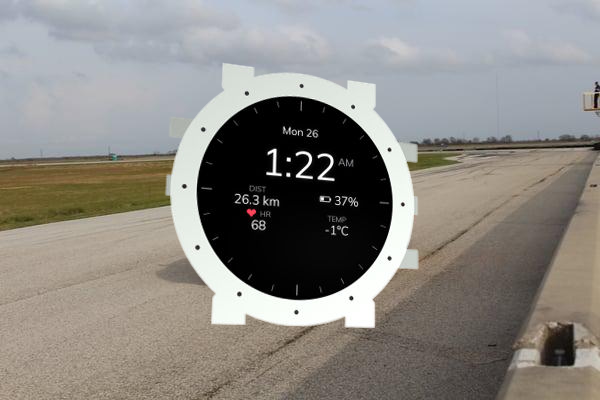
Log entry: {"hour": 1, "minute": 22}
